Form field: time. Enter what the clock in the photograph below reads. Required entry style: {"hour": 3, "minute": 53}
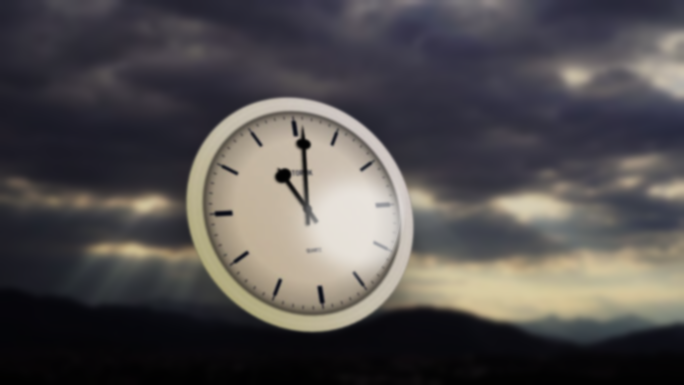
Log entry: {"hour": 11, "minute": 1}
